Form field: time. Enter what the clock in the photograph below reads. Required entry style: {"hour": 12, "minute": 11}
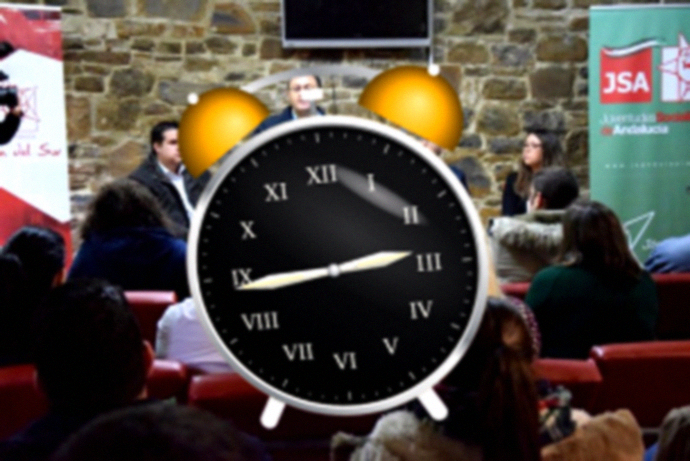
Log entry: {"hour": 2, "minute": 44}
